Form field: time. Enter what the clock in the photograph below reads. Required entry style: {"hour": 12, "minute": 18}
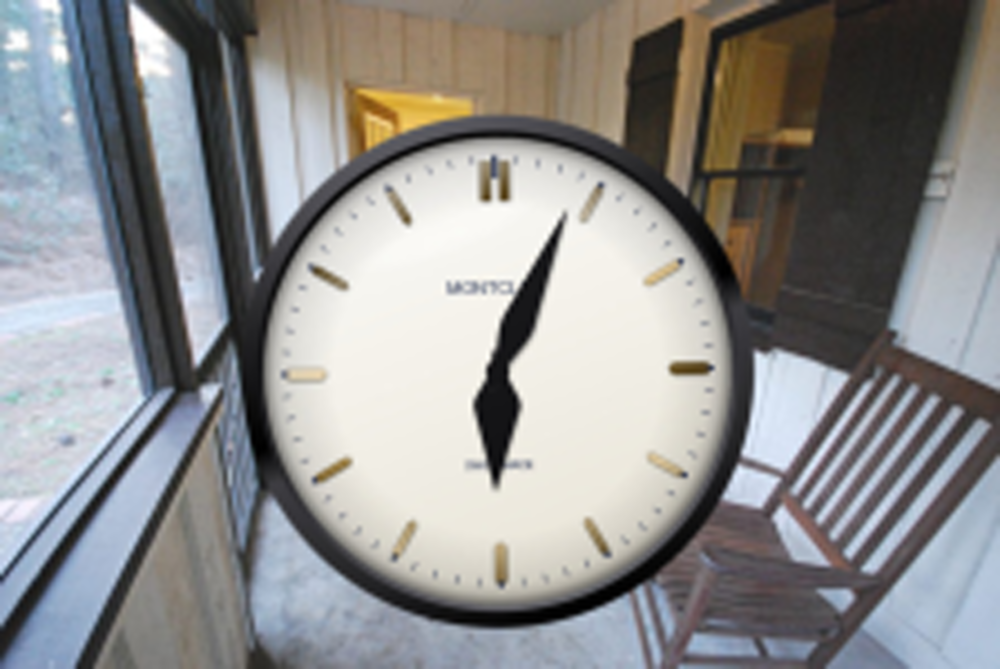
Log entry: {"hour": 6, "minute": 4}
